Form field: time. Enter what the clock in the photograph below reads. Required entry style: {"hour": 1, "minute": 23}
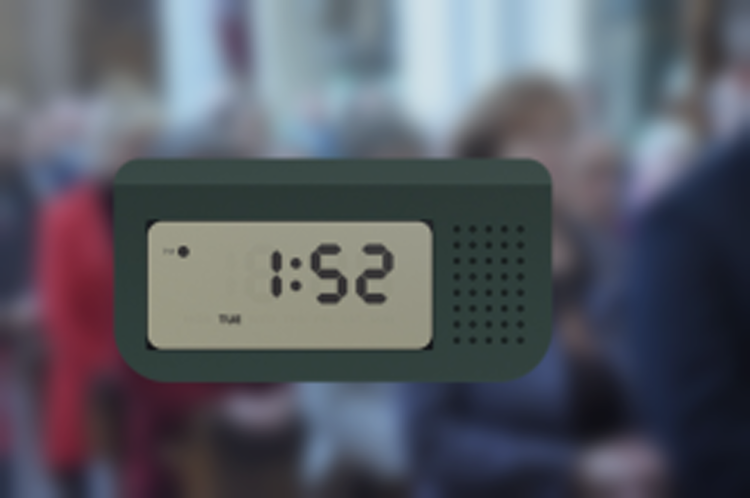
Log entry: {"hour": 1, "minute": 52}
